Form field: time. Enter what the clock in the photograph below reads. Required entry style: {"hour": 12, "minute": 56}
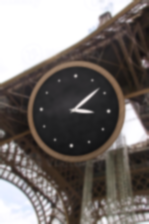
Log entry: {"hour": 3, "minute": 8}
